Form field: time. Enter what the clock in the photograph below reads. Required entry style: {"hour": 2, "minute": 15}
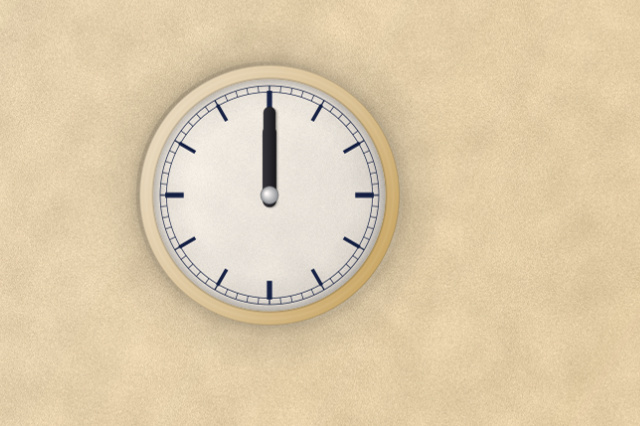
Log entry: {"hour": 12, "minute": 0}
